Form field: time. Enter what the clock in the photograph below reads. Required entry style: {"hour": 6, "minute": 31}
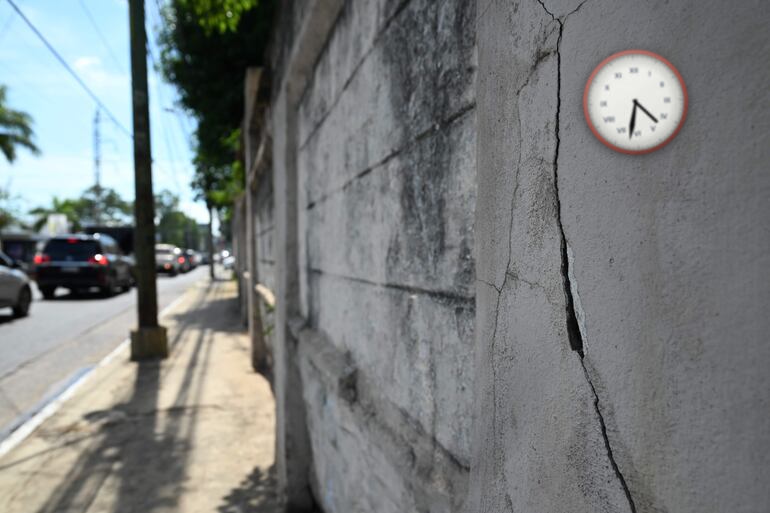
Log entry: {"hour": 4, "minute": 32}
